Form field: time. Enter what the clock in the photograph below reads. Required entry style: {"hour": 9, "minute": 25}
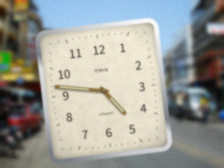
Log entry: {"hour": 4, "minute": 47}
